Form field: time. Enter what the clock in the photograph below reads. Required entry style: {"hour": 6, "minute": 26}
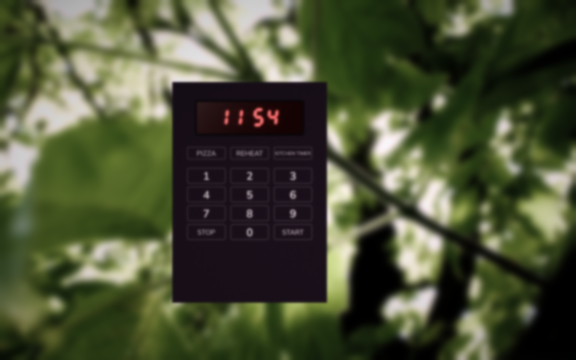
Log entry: {"hour": 11, "minute": 54}
